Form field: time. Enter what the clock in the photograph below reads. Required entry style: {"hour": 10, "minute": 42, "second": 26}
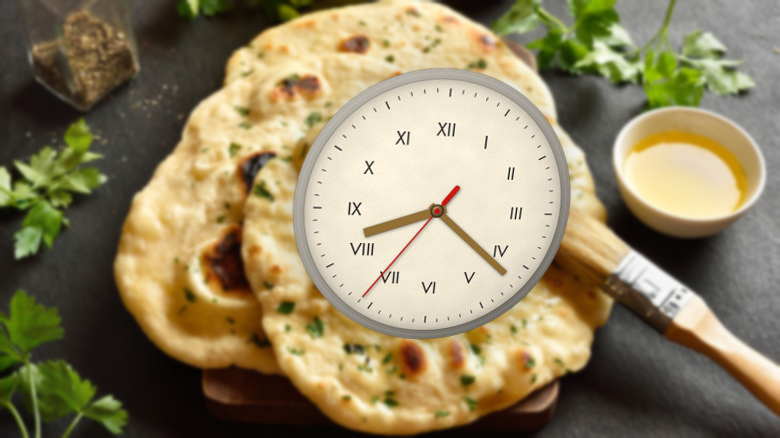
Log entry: {"hour": 8, "minute": 21, "second": 36}
